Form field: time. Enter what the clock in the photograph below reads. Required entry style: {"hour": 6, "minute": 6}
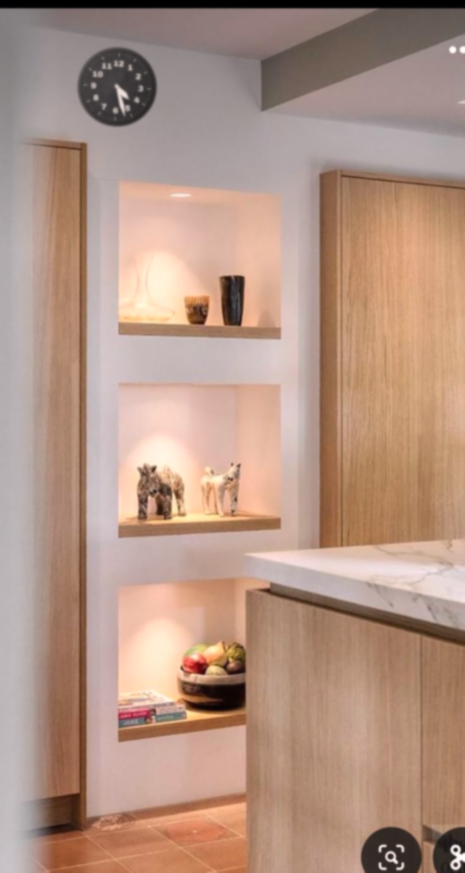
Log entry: {"hour": 4, "minute": 27}
